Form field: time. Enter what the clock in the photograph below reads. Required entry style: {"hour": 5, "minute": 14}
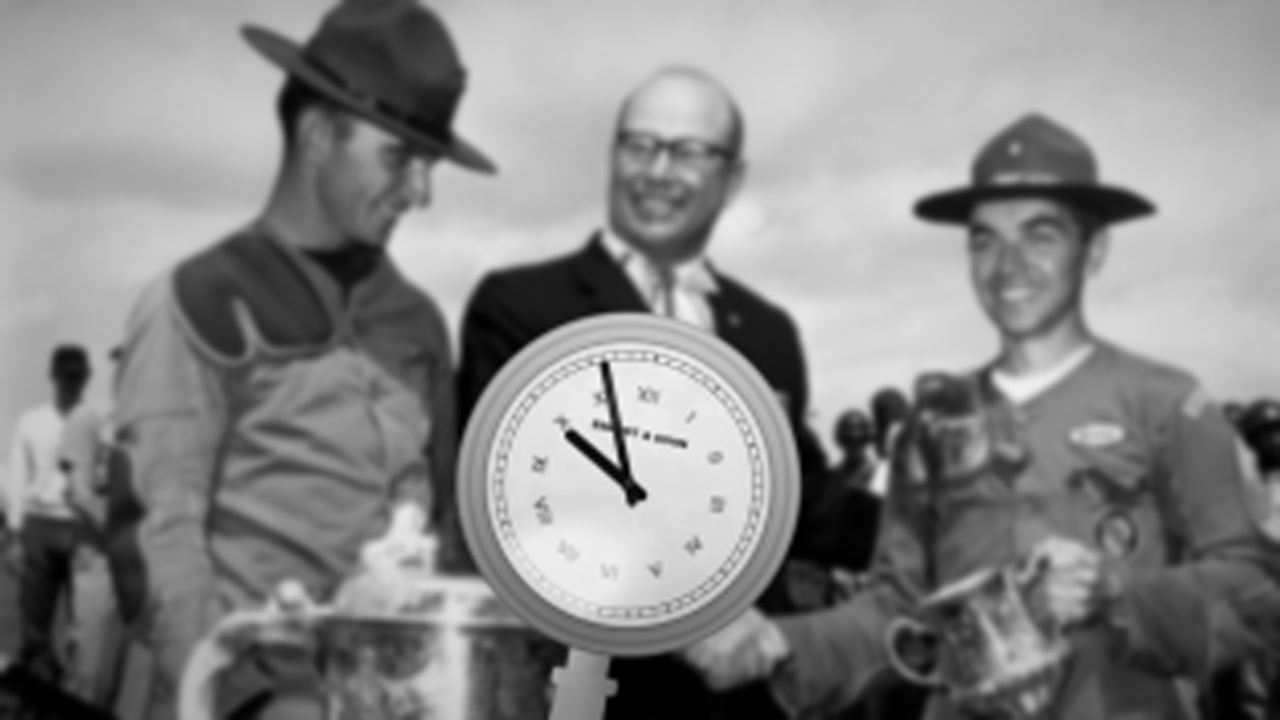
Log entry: {"hour": 9, "minute": 56}
